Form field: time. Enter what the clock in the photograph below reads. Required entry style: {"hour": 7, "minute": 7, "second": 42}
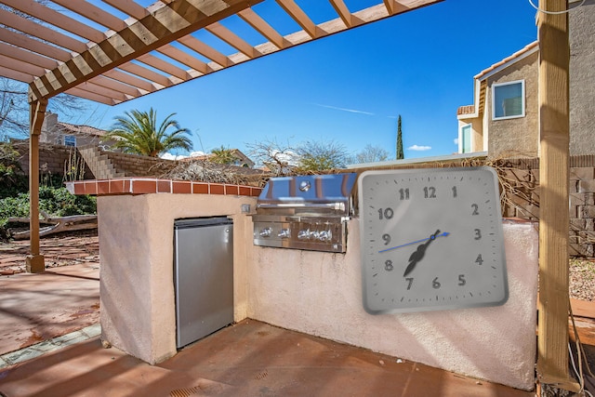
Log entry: {"hour": 7, "minute": 36, "second": 43}
